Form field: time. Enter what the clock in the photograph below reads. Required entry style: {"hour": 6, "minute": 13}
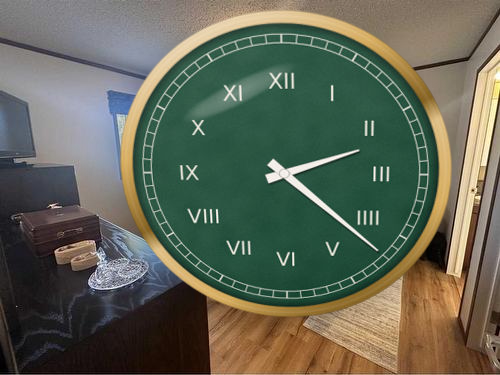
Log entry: {"hour": 2, "minute": 22}
